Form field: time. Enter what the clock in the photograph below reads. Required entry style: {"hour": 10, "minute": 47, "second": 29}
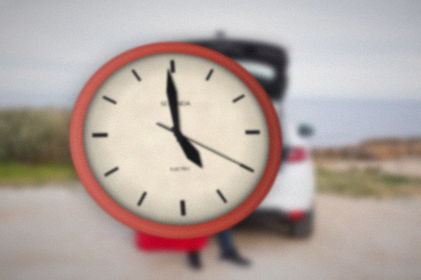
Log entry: {"hour": 4, "minute": 59, "second": 20}
